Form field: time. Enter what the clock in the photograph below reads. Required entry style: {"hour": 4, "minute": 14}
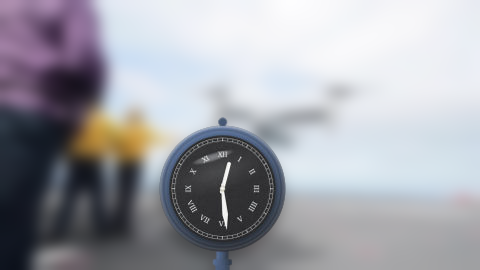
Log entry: {"hour": 12, "minute": 29}
